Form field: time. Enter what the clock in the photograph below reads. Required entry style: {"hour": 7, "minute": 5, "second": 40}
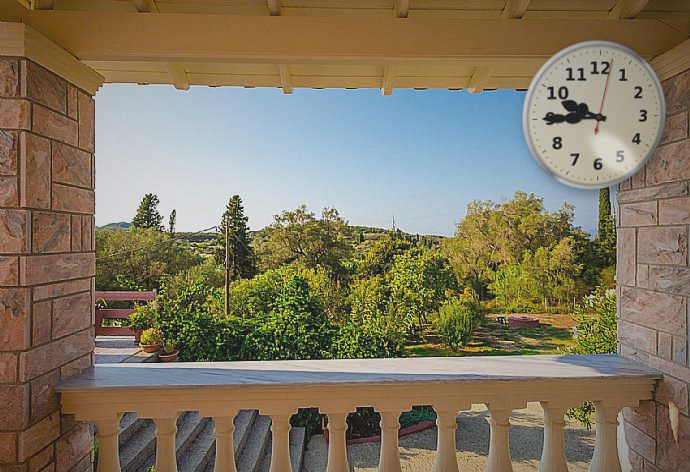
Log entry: {"hour": 9, "minute": 45, "second": 2}
